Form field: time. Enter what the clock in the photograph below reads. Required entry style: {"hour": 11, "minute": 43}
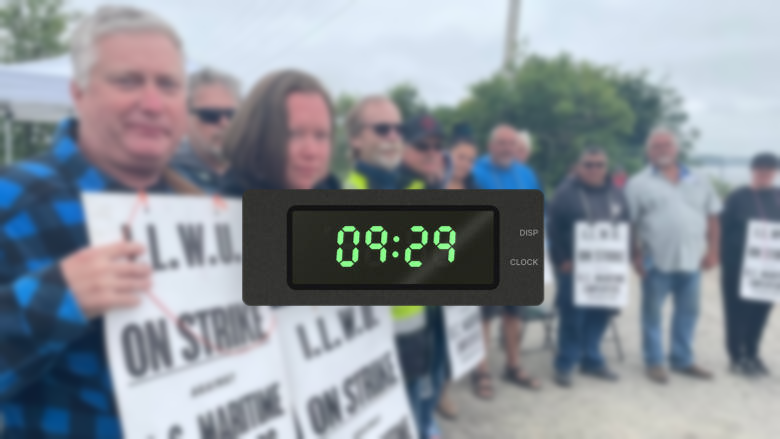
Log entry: {"hour": 9, "minute": 29}
